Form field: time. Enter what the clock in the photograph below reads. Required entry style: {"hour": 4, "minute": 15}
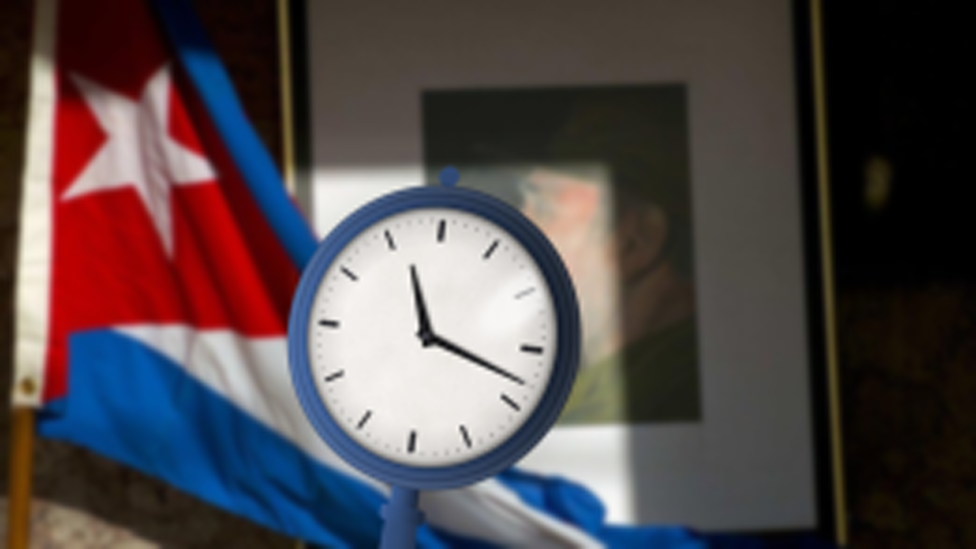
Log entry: {"hour": 11, "minute": 18}
